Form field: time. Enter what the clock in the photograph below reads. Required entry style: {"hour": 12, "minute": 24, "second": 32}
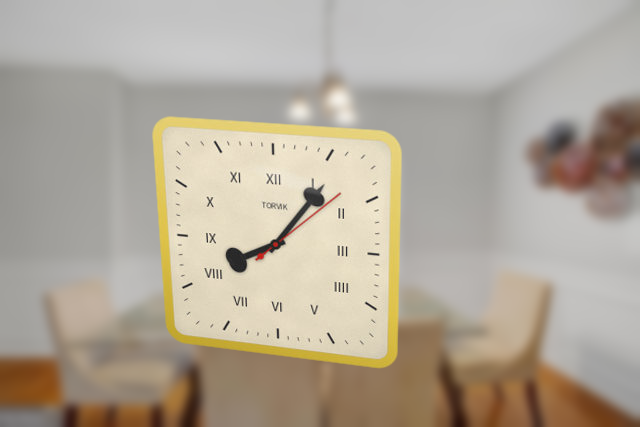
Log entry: {"hour": 8, "minute": 6, "second": 8}
